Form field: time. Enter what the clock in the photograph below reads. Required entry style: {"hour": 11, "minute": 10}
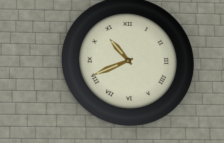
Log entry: {"hour": 10, "minute": 41}
